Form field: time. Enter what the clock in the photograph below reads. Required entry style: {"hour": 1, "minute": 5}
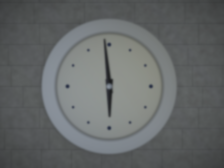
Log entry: {"hour": 5, "minute": 59}
